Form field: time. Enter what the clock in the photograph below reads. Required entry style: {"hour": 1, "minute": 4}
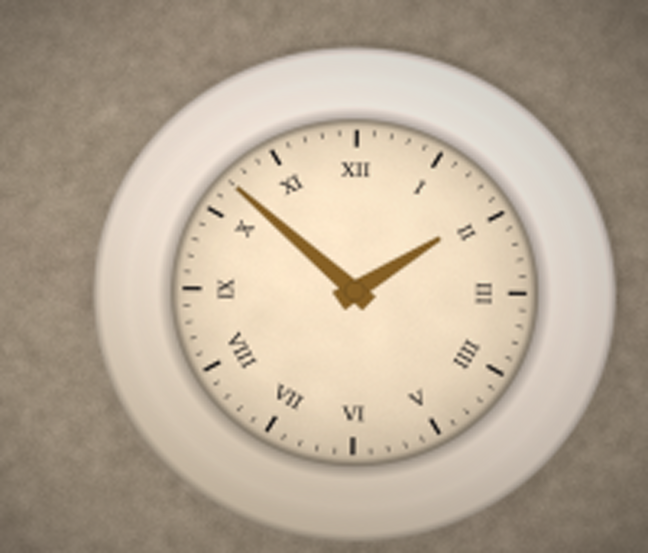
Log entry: {"hour": 1, "minute": 52}
